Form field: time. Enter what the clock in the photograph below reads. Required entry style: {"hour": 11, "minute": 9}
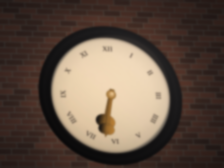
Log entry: {"hour": 6, "minute": 32}
